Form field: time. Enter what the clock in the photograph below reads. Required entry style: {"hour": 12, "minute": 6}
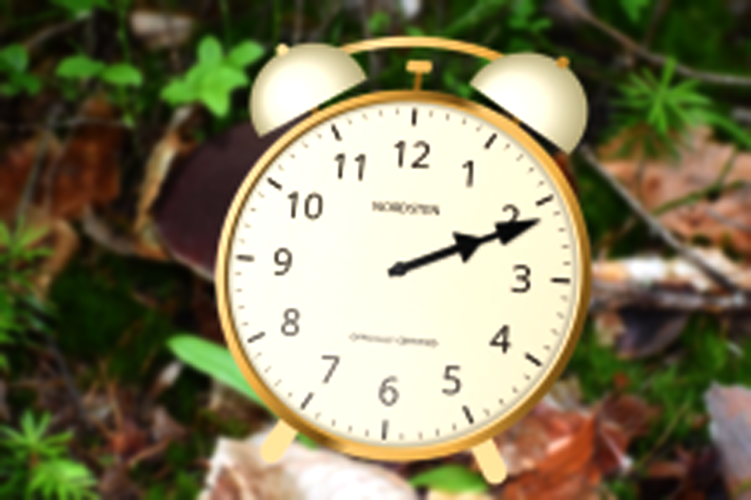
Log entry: {"hour": 2, "minute": 11}
